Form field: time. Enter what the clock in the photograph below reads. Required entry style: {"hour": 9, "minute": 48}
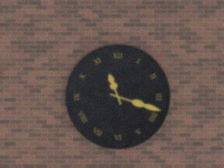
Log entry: {"hour": 11, "minute": 18}
